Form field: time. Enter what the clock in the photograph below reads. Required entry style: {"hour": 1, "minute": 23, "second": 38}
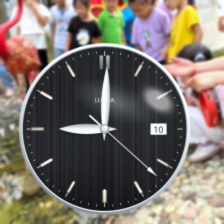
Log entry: {"hour": 9, "minute": 0, "second": 22}
